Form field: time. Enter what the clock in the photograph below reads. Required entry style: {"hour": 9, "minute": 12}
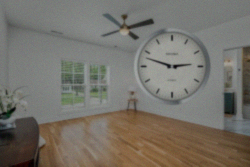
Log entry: {"hour": 2, "minute": 48}
